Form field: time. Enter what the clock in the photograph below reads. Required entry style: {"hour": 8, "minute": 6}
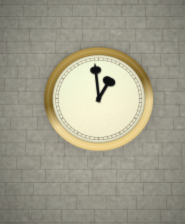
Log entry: {"hour": 12, "minute": 59}
